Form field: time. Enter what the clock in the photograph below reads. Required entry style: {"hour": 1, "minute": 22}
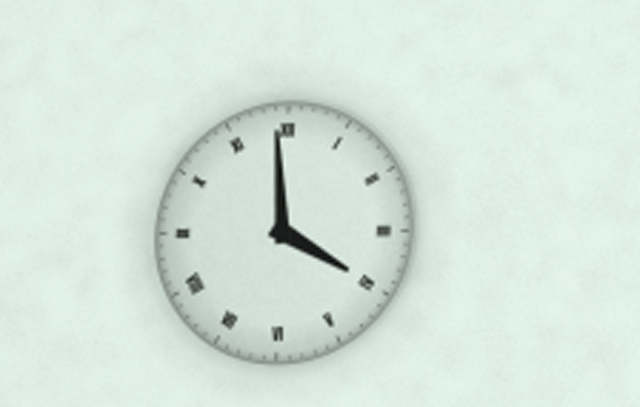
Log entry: {"hour": 3, "minute": 59}
